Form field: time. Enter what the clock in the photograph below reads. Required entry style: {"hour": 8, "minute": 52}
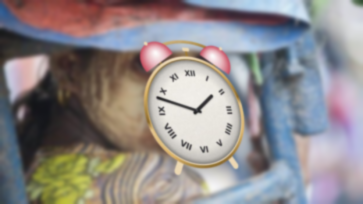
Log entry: {"hour": 1, "minute": 48}
